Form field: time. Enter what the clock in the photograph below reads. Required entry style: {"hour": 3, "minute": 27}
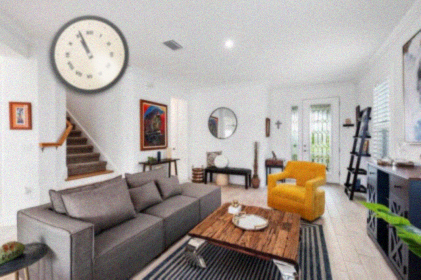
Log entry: {"hour": 10, "minute": 56}
